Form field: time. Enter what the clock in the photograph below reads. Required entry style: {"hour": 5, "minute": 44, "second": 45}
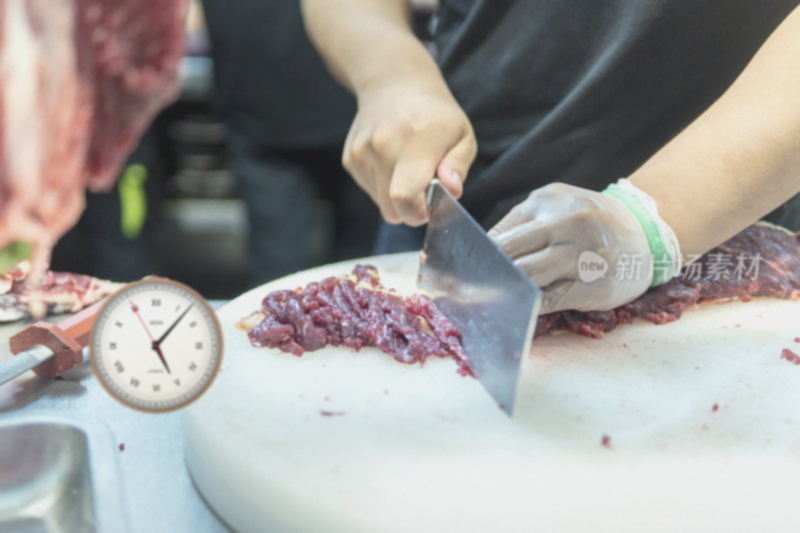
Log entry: {"hour": 5, "minute": 6, "second": 55}
